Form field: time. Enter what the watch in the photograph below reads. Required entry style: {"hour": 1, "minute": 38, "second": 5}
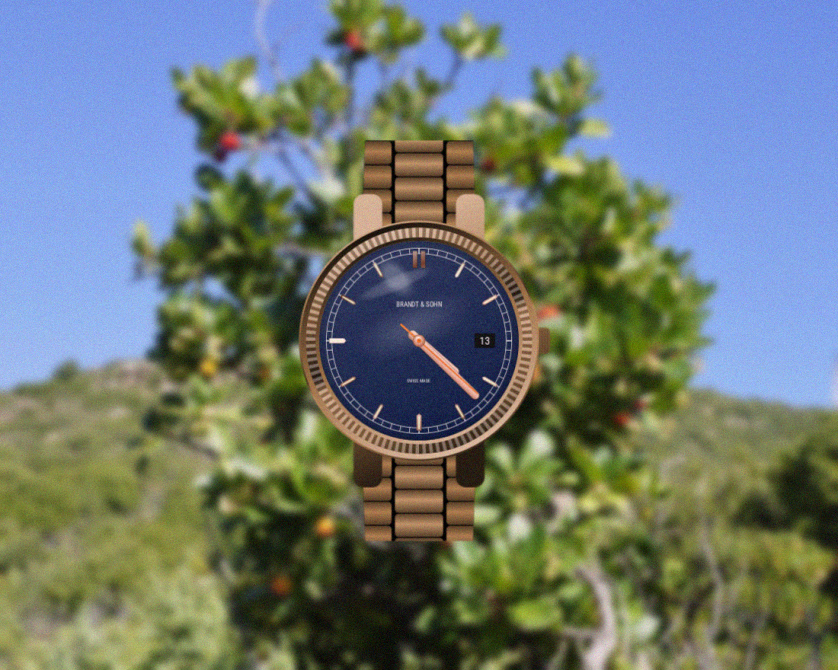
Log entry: {"hour": 4, "minute": 22, "second": 22}
